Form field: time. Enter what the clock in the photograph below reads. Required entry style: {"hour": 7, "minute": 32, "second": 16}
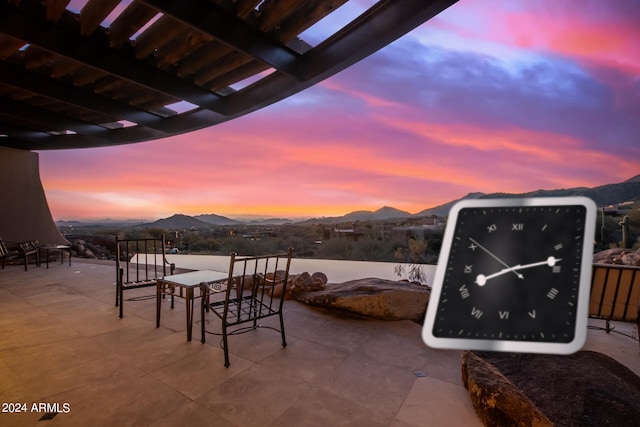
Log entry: {"hour": 8, "minute": 12, "second": 51}
